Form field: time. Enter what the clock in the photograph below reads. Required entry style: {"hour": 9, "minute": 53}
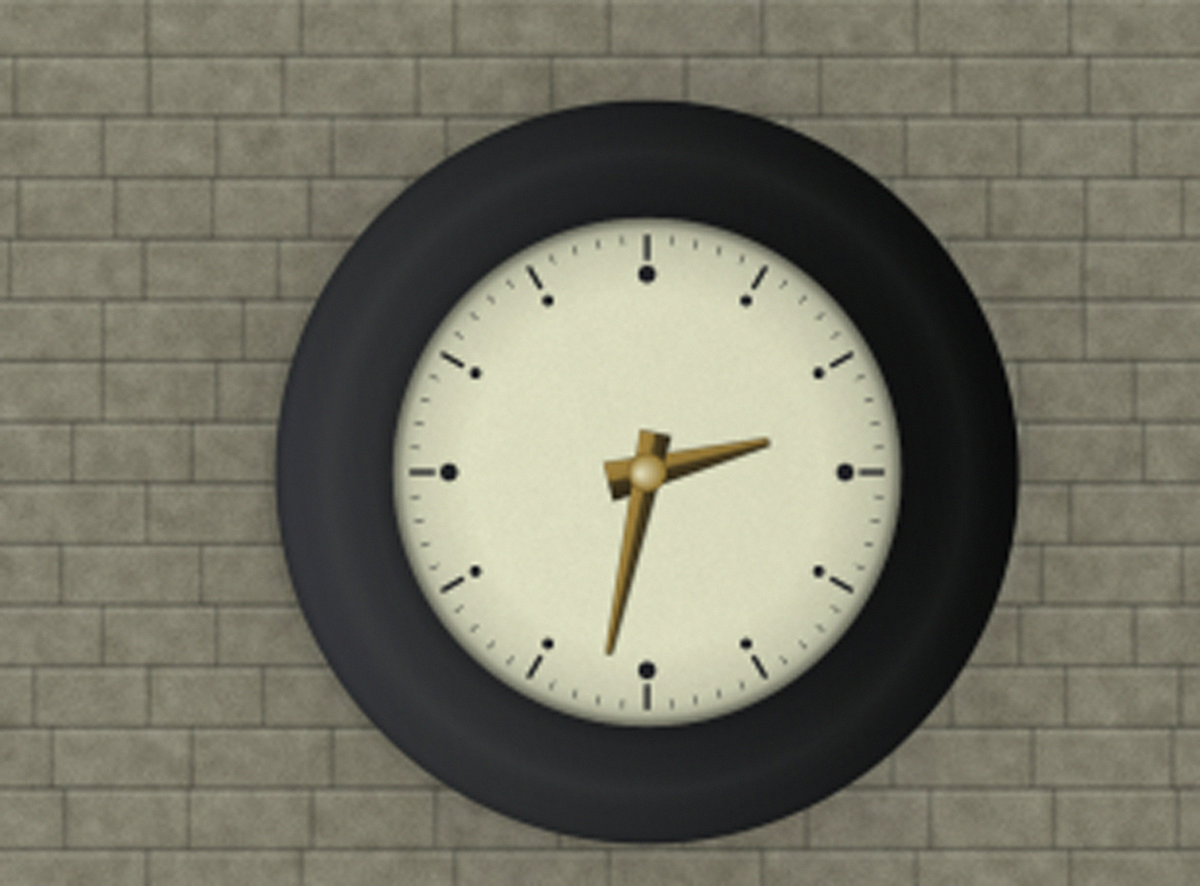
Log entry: {"hour": 2, "minute": 32}
